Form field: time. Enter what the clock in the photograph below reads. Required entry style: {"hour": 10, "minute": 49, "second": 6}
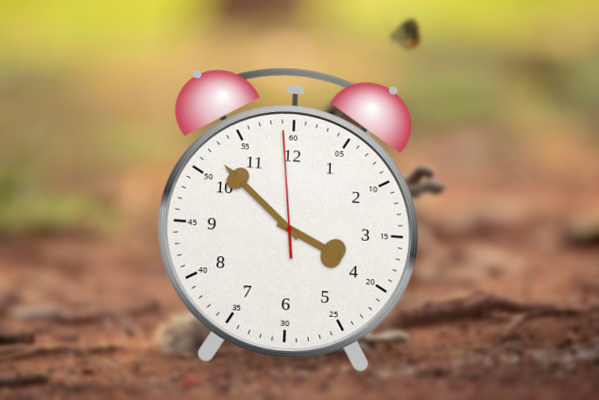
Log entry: {"hour": 3, "minute": 51, "second": 59}
